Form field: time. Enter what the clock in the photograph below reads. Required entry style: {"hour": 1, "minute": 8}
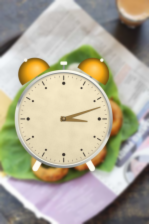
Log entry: {"hour": 3, "minute": 12}
